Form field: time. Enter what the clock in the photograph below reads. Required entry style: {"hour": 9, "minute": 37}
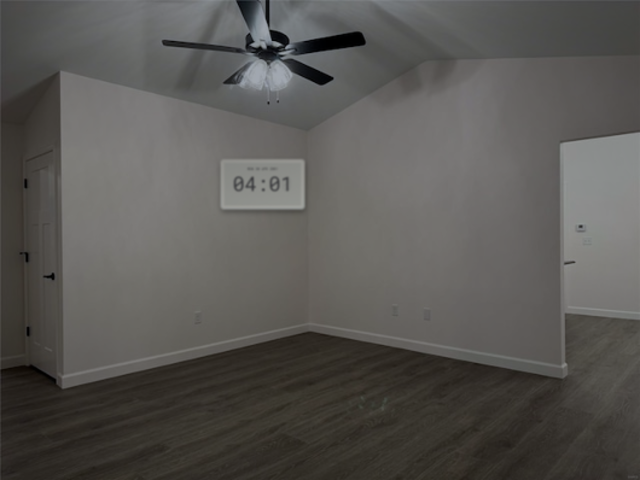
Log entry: {"hour": 4, "minute": 1}
